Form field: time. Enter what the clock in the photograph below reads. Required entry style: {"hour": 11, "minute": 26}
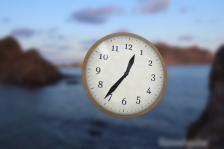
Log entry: {"hour": 12, "minute": 36}
